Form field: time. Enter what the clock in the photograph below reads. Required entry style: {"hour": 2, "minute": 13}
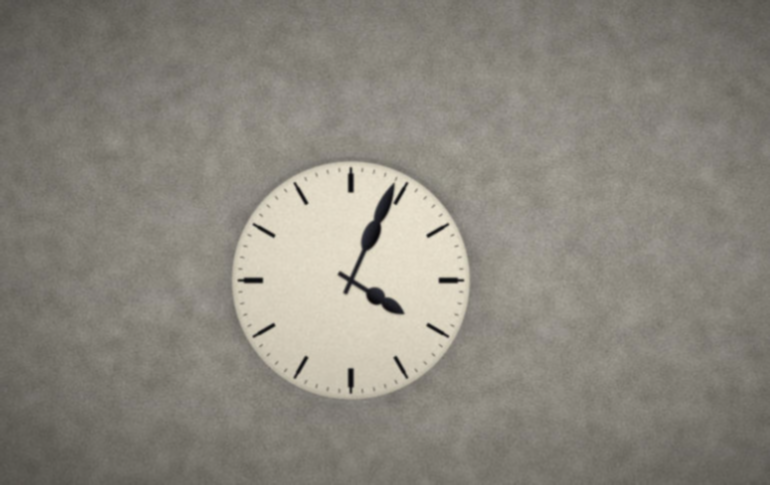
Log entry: {"hour": 4, "minute": 4}
